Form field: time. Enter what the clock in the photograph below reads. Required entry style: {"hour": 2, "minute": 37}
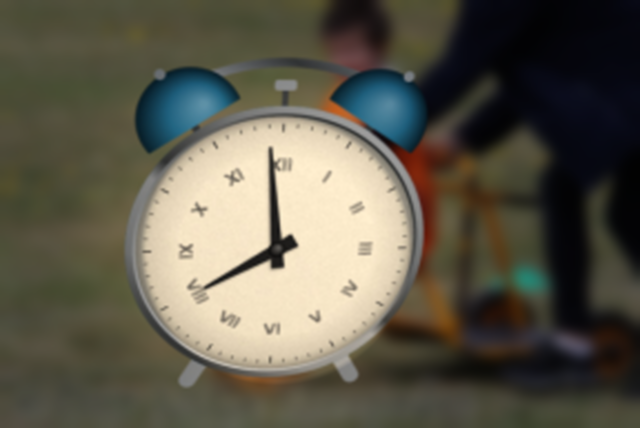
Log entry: {"hour": 7, "minute": 59}
